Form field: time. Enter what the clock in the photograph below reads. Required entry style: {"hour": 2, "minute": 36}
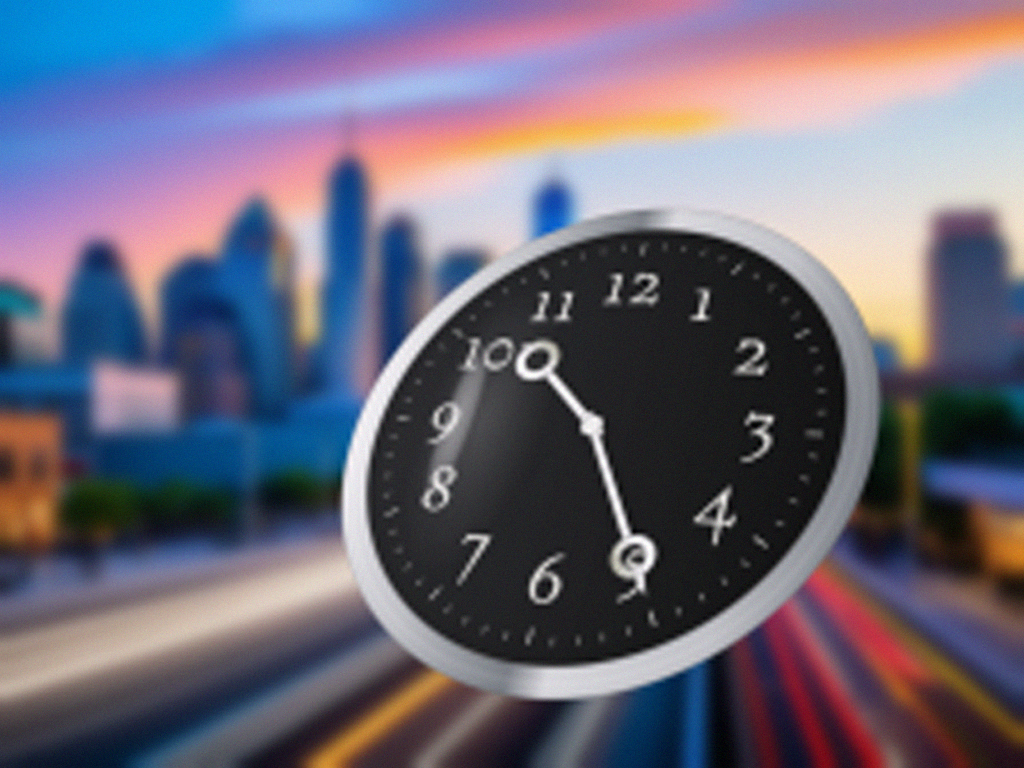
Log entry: {"hour": 10, "minute": 25}
